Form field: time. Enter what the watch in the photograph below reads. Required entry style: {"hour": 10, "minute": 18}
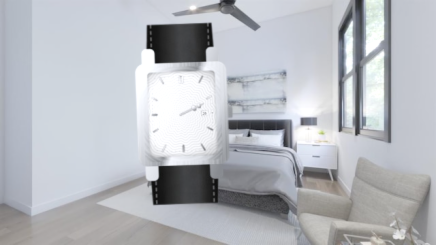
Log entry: {"hour": 2, "minute": 11}
